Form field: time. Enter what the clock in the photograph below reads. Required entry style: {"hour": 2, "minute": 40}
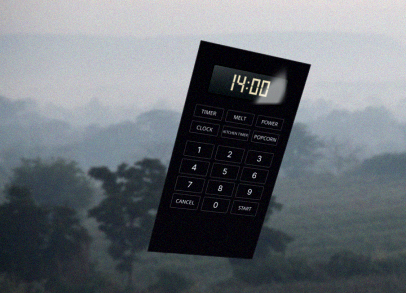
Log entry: {"hour": 14, "minute": 0}
